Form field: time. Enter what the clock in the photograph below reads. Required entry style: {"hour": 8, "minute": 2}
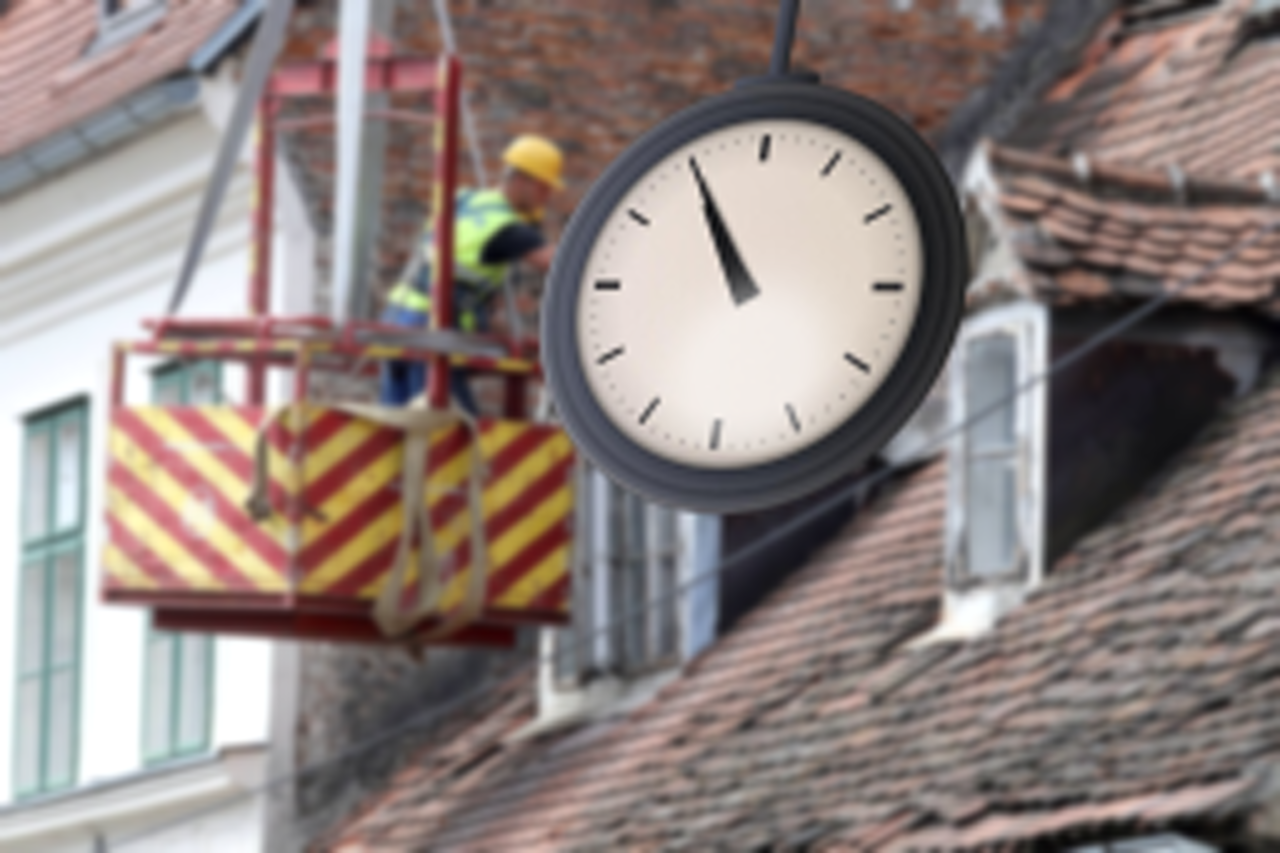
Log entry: {"hour": 10, "minute": 55}
